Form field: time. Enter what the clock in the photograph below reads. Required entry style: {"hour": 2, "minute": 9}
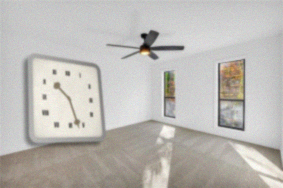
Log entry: {"hour": 10, "minute": 27}
